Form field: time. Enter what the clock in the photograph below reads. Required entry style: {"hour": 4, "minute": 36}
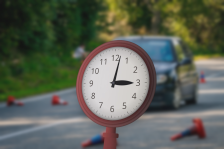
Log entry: {"hour": 3, "minute": 2}
